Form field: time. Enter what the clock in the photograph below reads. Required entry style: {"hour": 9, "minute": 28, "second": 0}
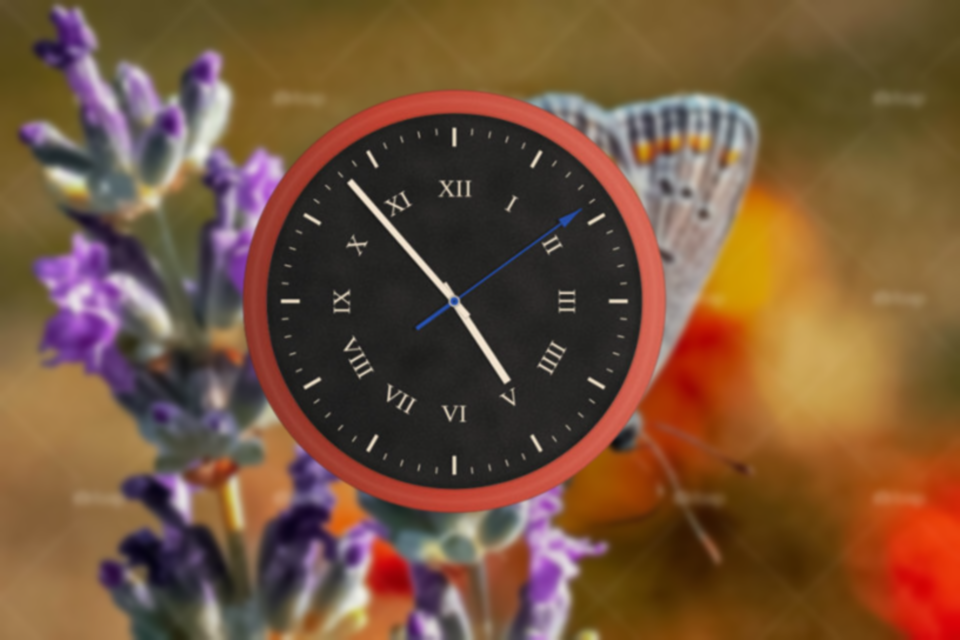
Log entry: {"hour": 4, "minute": 53, "second": 9}
